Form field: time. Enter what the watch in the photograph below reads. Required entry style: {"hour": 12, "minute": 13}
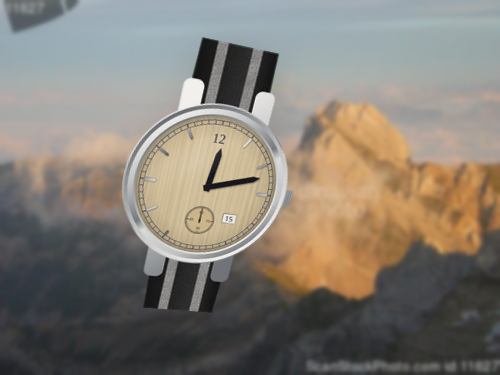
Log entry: {"hour": 12, "minute": 12}
